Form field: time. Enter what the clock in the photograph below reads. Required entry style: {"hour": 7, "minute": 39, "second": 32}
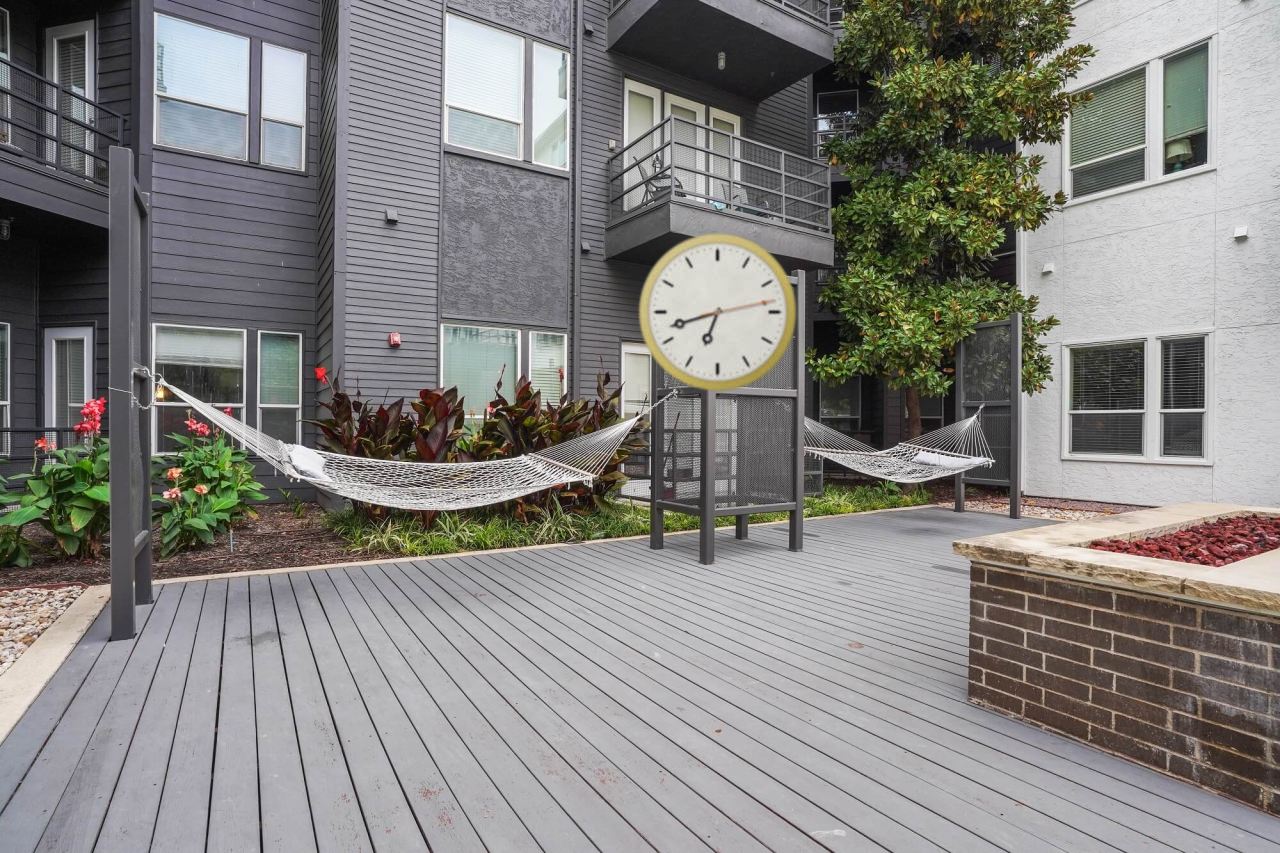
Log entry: {"hour": 6, "minute": 42, "second": 13}
